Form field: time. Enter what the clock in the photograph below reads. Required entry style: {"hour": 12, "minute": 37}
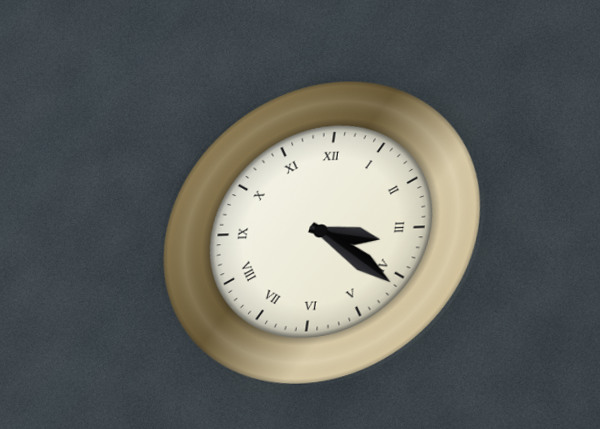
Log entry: {"hour": 3, "minute": 21}
